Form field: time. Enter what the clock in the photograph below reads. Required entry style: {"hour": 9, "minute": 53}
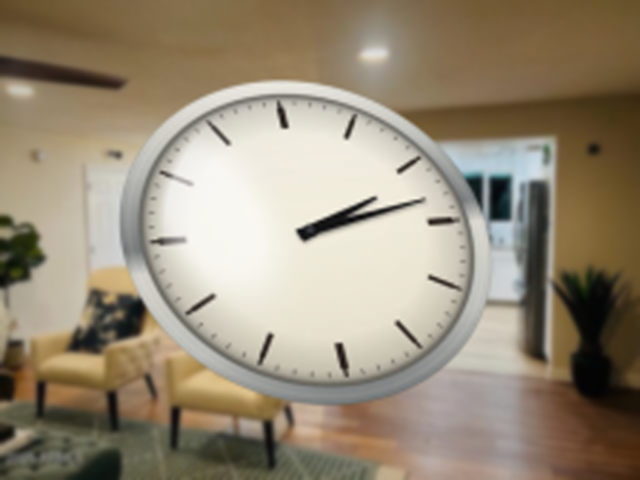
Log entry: {"hour": 2, "minute": 13}
